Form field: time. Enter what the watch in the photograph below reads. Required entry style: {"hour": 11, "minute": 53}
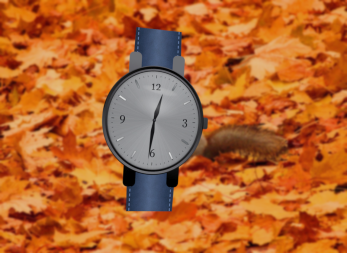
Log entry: {"hour": 12, "minute": 31}
